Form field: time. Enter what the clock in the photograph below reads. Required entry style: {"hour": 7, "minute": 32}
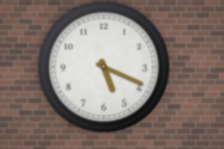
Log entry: {"hour": 5, "minute": 19}
